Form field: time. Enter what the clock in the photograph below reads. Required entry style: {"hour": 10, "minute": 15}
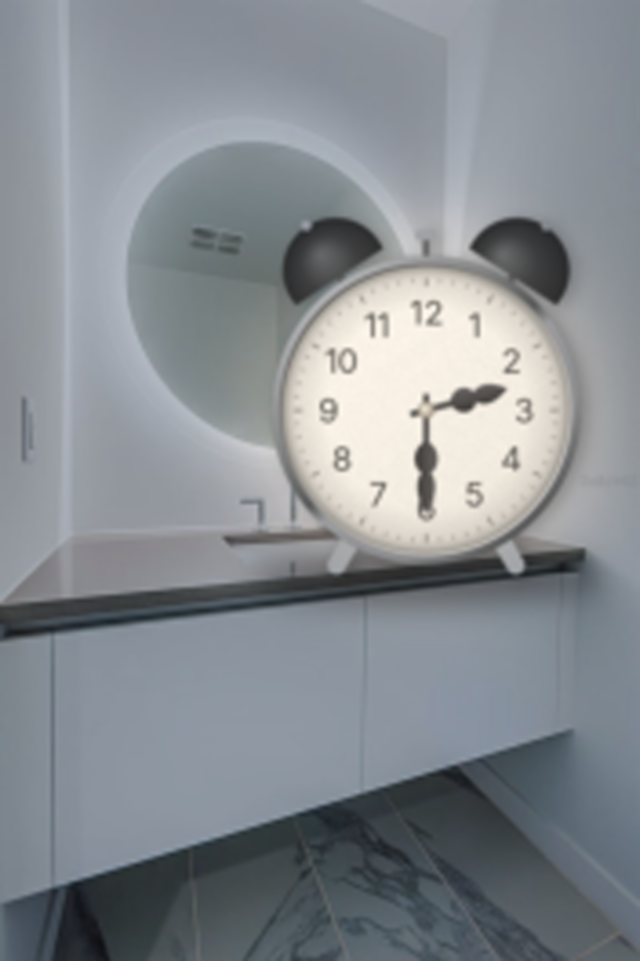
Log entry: {"hour": 2, "minute": 30}
